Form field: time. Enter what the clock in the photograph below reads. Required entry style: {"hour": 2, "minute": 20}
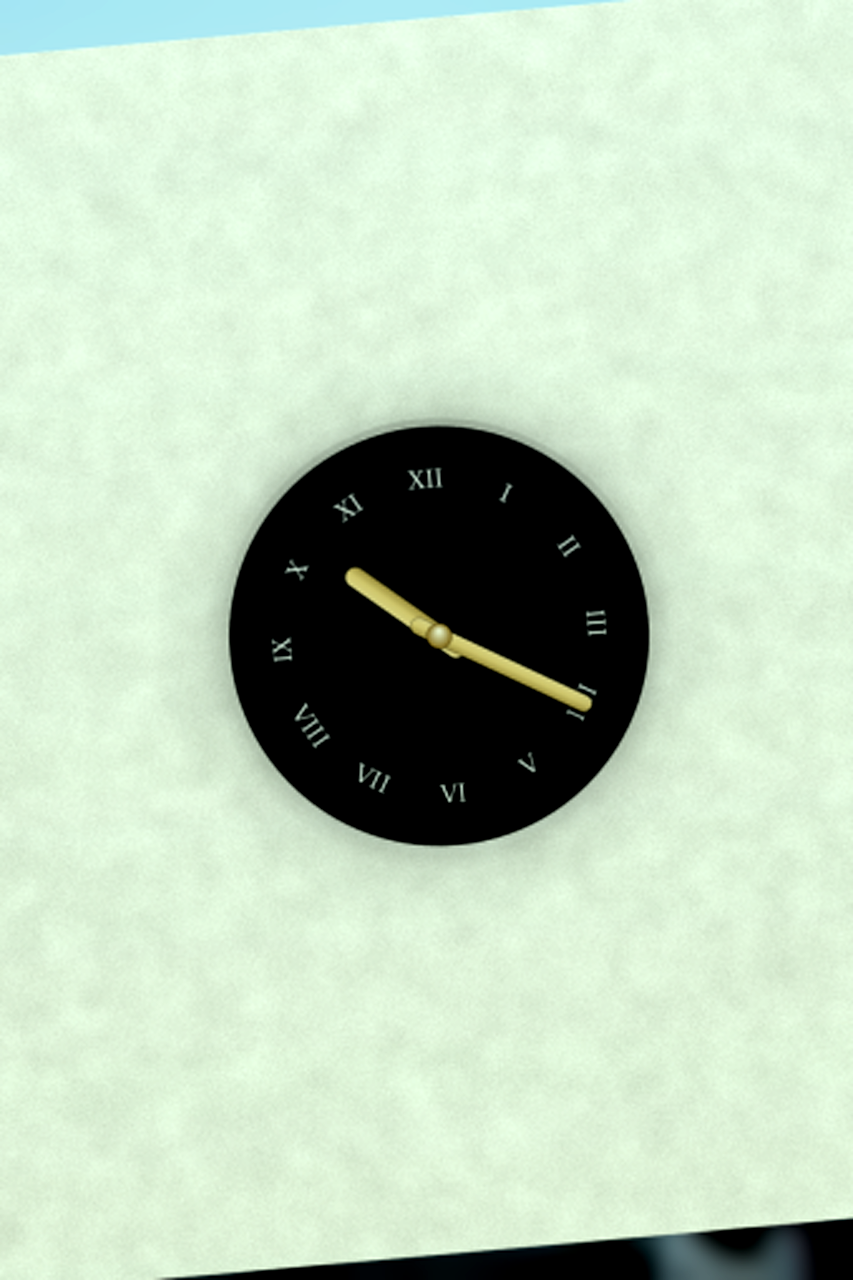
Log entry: {"hour": 10, "minute": 20}
